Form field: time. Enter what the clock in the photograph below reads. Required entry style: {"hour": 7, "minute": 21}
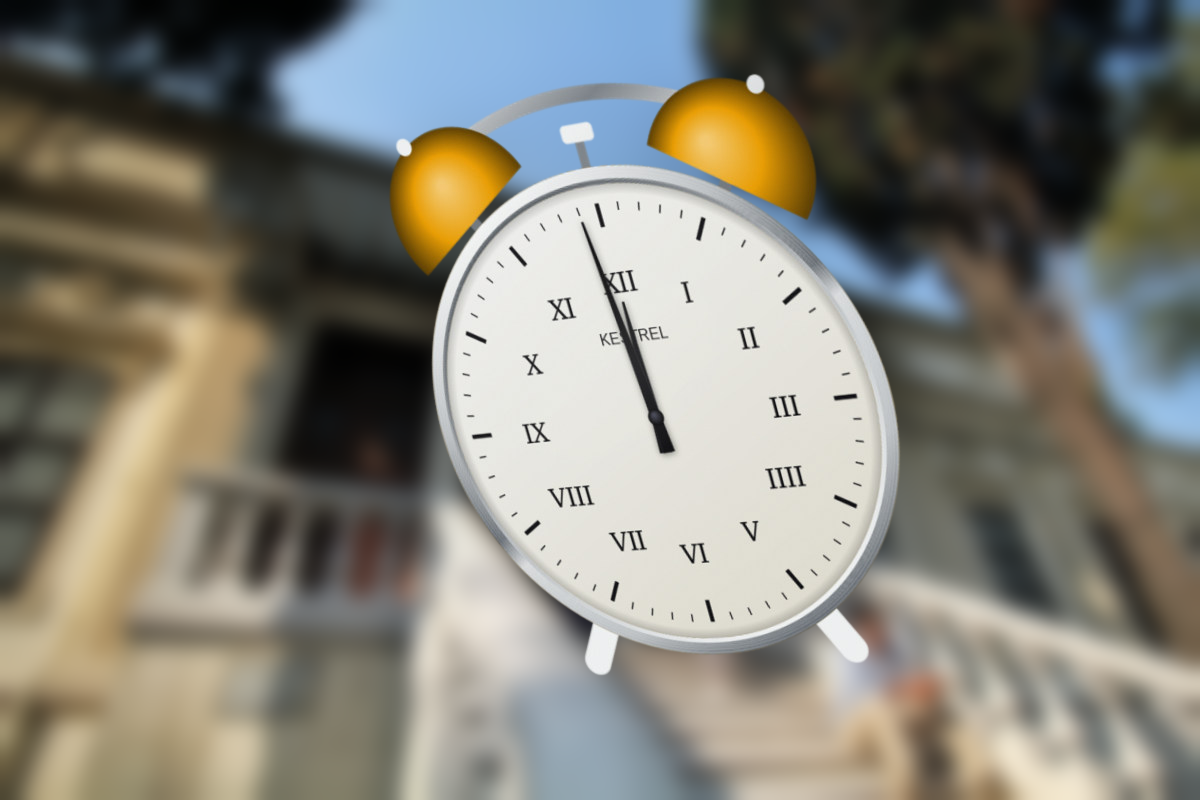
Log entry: {"hour": 11, "minute": 59}
